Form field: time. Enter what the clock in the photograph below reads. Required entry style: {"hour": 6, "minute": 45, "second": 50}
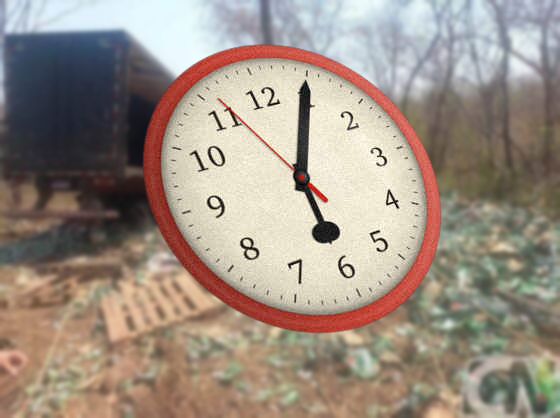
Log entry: {"hour": 6, "minute": 4, "second": 56}
